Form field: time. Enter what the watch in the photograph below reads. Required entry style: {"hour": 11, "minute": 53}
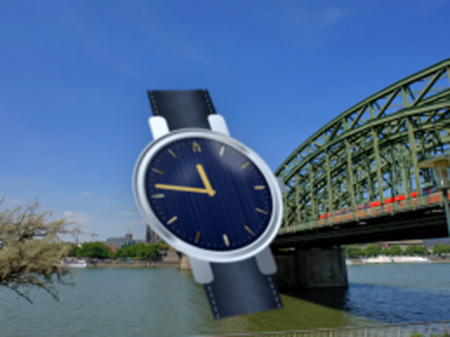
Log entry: {"hour": 11, "minute": 47}
